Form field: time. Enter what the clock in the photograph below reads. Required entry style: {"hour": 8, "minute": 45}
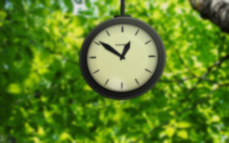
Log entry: {"hour": 12, "minute": 51}
